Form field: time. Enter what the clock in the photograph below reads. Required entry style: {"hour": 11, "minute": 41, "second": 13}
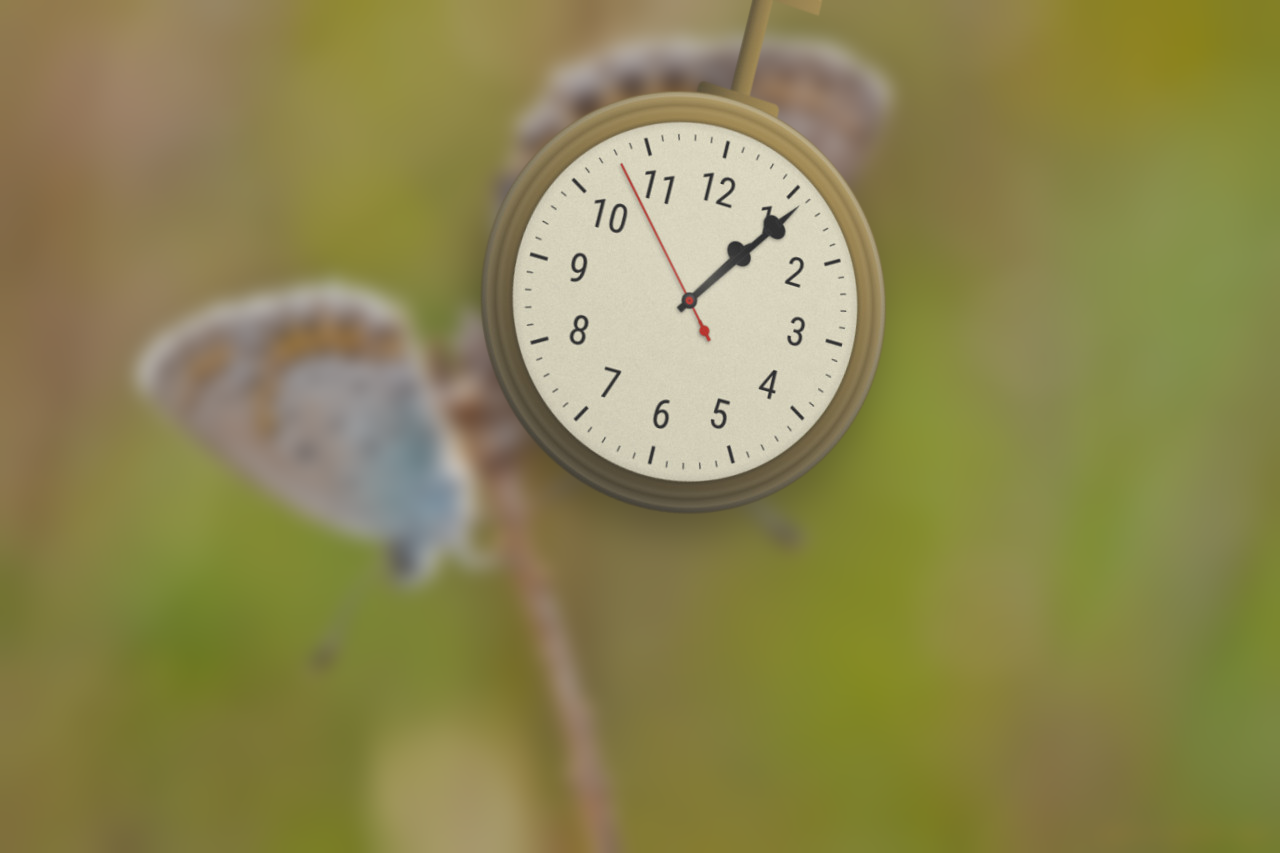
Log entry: {"hour": 1, "minute": 5, "second": 53}
